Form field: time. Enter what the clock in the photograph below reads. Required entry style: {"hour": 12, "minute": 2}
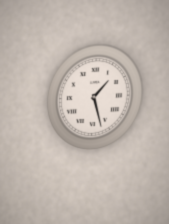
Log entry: {"hour": 1, "minute": 27}
